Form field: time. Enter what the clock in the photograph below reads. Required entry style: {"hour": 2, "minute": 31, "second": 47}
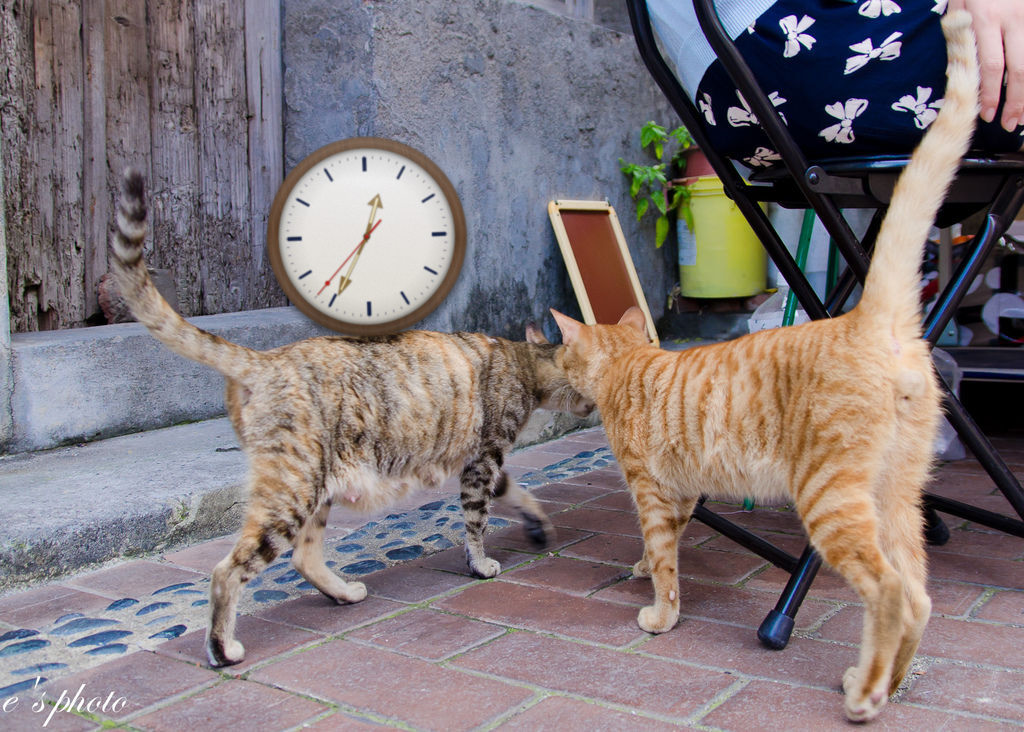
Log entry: {"hour": 12, "minute": 34, "second": 37}
